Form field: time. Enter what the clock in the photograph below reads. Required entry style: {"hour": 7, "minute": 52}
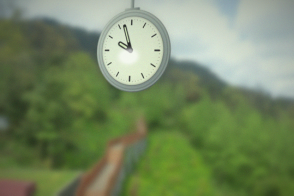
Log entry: {"hour": 9, "minute": 57}
